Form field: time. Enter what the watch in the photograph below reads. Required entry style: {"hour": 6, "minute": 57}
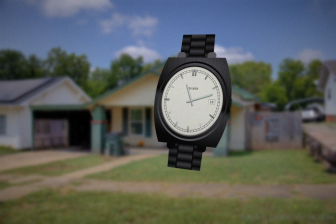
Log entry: {"hour": 11, "minute": 12}
